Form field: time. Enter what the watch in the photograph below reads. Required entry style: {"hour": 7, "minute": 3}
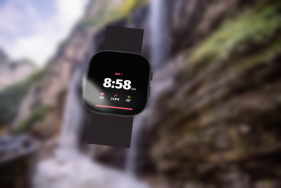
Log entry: {"hour": 8, "minute": 58}
